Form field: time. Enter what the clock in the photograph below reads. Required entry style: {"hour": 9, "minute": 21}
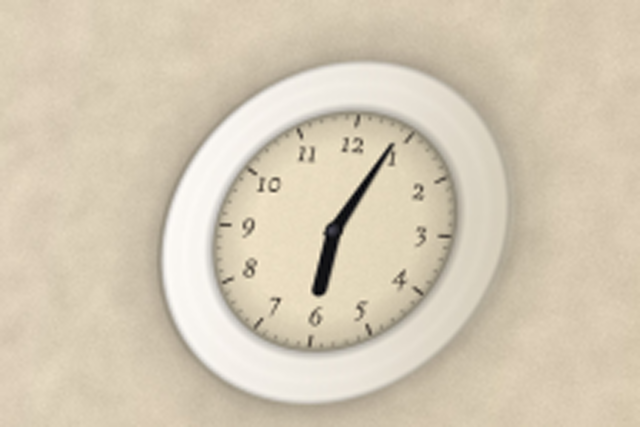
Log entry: {"hour": 6, "minute": 4}
